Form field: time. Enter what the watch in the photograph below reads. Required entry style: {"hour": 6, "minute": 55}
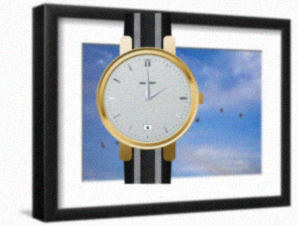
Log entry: {"hour": 2, "minute": 0}
